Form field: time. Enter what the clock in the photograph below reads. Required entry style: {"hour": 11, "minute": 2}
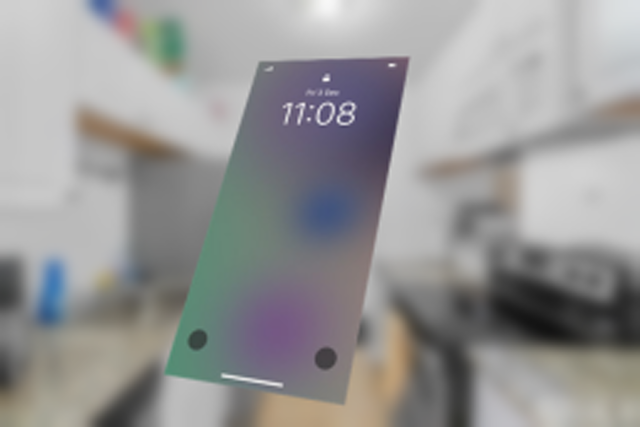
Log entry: {"hour": 11, "minute": 8}
